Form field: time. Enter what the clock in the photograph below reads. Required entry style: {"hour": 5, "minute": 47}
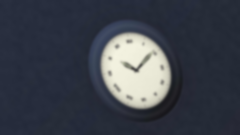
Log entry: {"hour": 10, "minute": 9}
